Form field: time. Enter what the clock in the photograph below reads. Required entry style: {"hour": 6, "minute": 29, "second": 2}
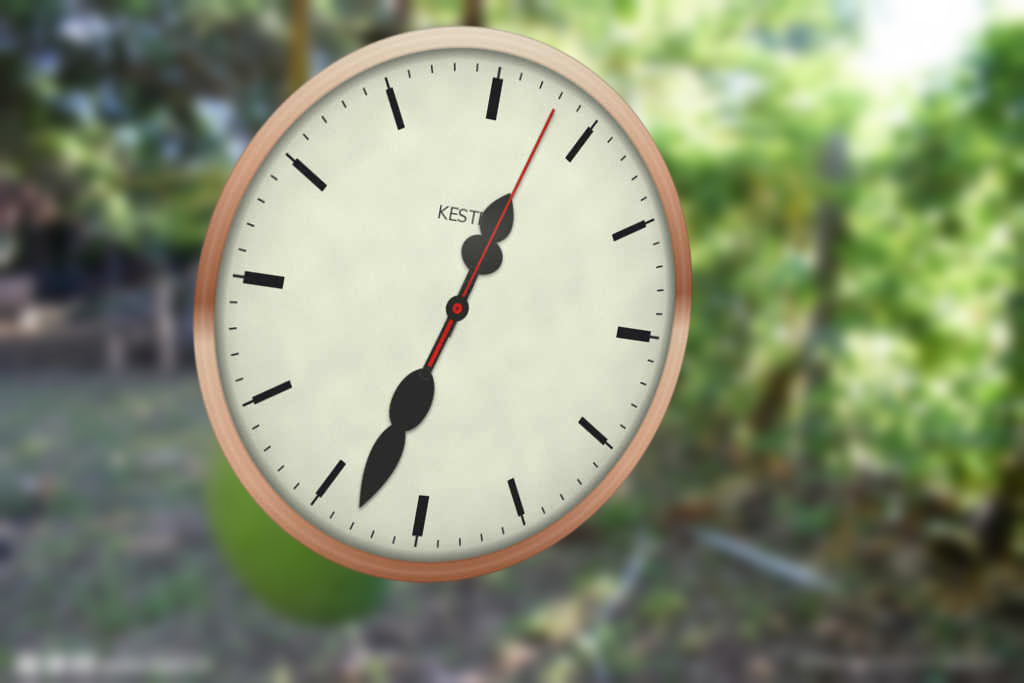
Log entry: {"hour": 12, "minute": 33, "second": 3}
